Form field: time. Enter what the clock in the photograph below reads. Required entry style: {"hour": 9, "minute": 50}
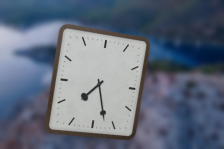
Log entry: {"hour": 7, "minute": 27}
